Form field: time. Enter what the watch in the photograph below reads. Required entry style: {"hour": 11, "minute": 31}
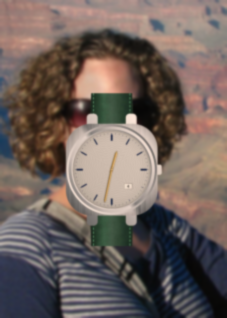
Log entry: {"hour": 12, "minute": 32}
